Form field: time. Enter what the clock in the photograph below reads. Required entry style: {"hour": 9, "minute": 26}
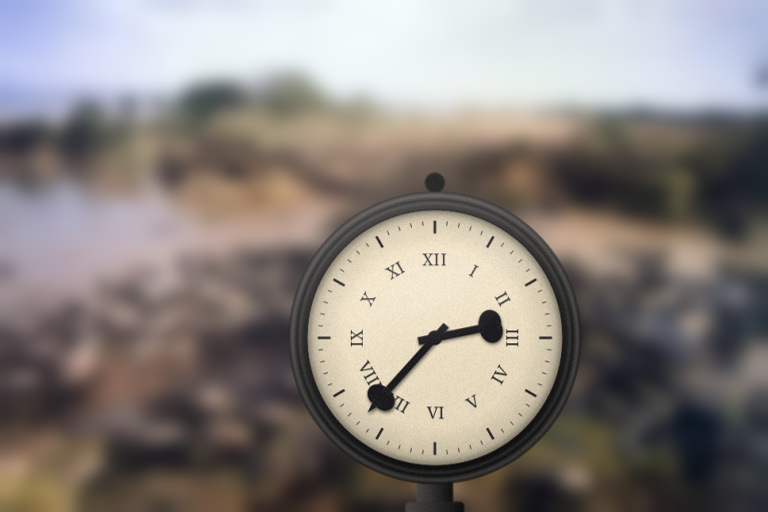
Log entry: {"hour": 2, "minute": 37}
